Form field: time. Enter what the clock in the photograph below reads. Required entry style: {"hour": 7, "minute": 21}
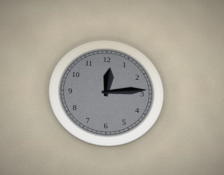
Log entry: {"hour": 12, "minute": 14}
